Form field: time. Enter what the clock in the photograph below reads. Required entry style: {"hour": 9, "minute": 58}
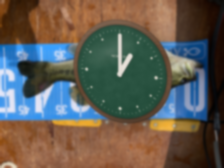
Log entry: {"hour": 1, "minute": 0}
